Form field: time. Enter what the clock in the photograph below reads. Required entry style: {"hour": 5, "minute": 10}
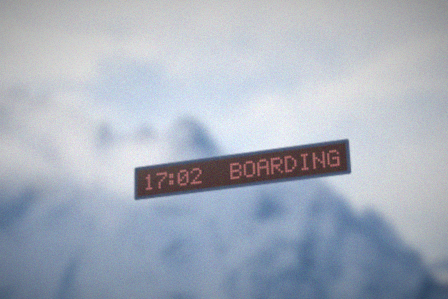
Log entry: {"hour": 17, "minute": 2}
